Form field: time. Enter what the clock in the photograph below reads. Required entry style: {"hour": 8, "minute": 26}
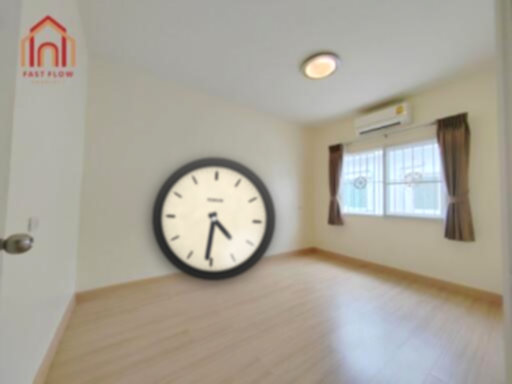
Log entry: {"hour": 4, "minute": 31}
